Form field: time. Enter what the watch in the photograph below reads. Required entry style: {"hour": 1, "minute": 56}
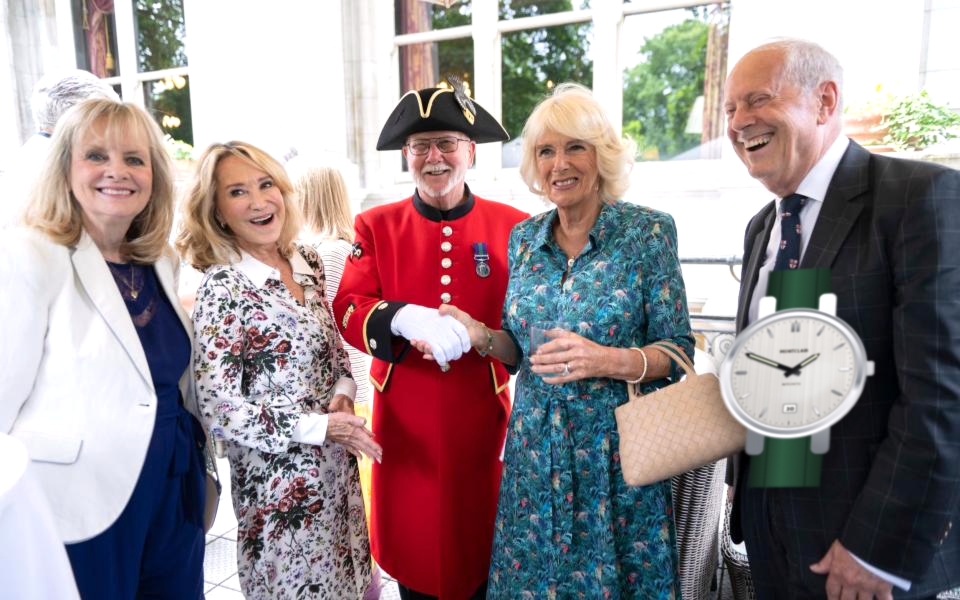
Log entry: {"hour": 1, "minute": 49}
